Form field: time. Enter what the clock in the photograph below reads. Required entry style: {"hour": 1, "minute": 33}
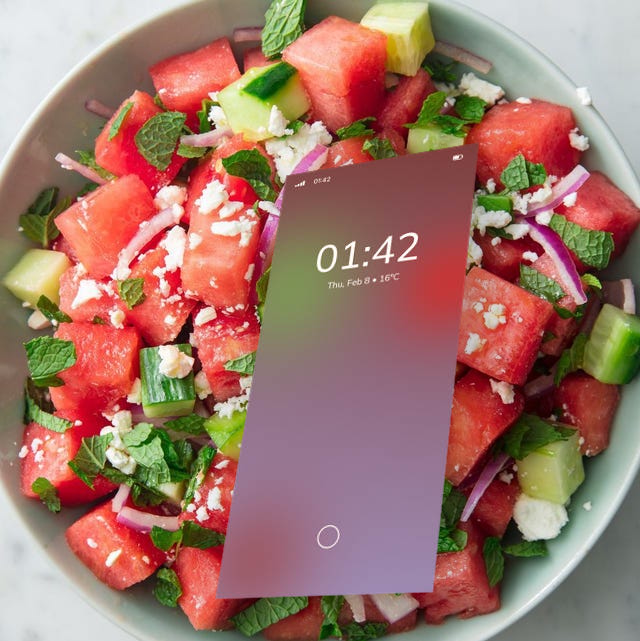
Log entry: {"hour": 1, "minute": 42}
